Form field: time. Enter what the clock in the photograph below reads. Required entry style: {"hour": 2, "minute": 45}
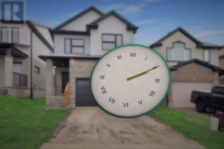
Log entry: {"hour": 2, "minute": 10}
